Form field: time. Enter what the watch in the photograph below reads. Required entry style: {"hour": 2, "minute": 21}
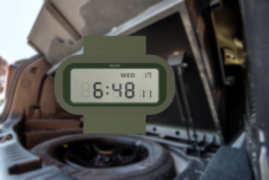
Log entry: {"hour": 6, "minute": 48}
